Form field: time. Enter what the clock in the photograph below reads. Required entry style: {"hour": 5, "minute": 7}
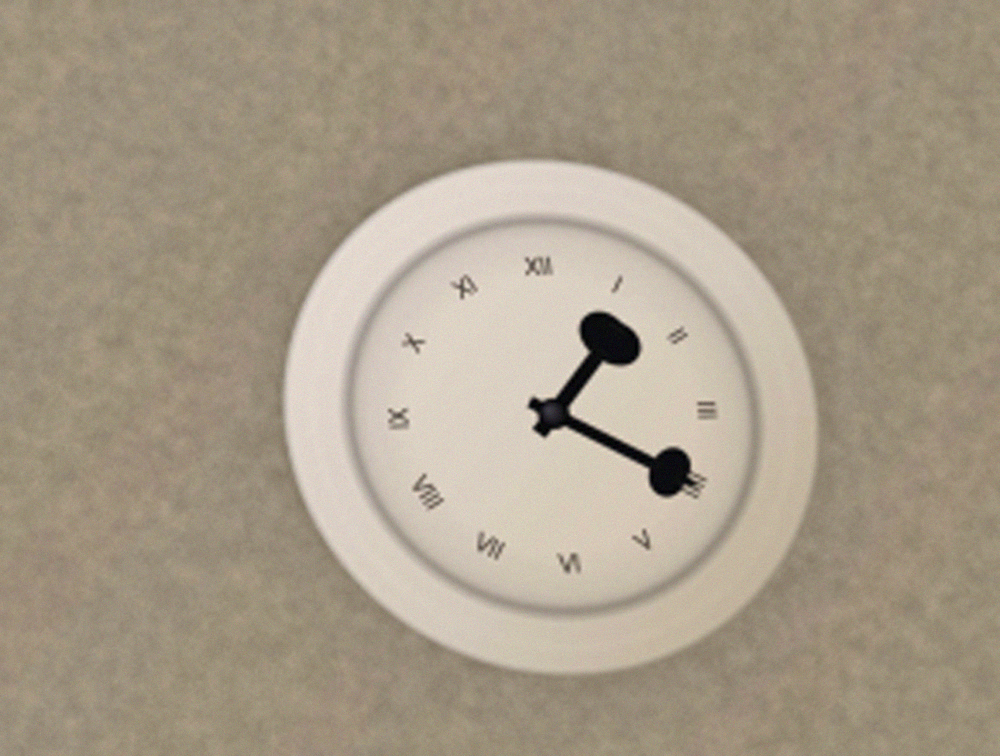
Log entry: {"hour": 1, "minute": 20}
